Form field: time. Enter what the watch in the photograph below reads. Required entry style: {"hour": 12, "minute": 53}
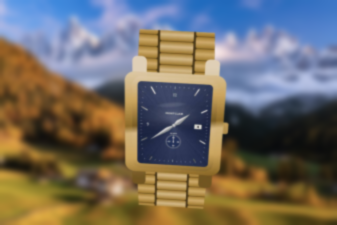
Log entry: {"hour": 1, "minute": 39}
